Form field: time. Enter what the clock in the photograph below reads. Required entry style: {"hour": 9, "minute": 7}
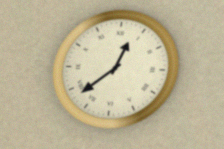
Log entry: {"hour": 12, "minute": 38}
